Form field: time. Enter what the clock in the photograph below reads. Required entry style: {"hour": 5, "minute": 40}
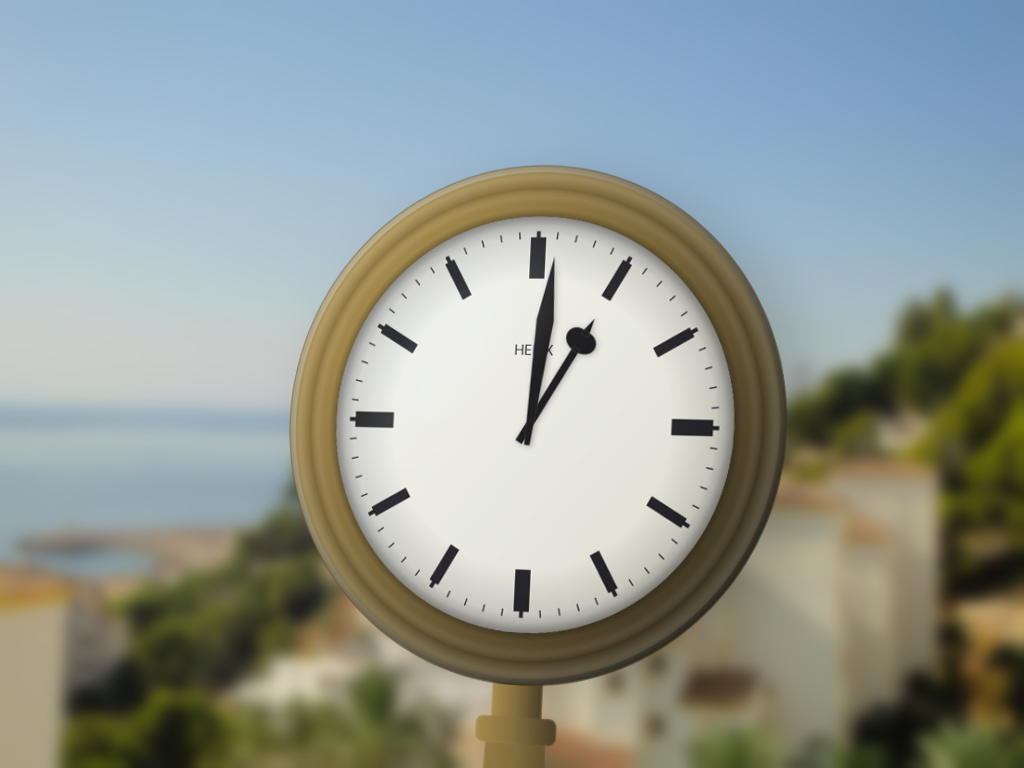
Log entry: {"hour": 1, "minute": 1}
